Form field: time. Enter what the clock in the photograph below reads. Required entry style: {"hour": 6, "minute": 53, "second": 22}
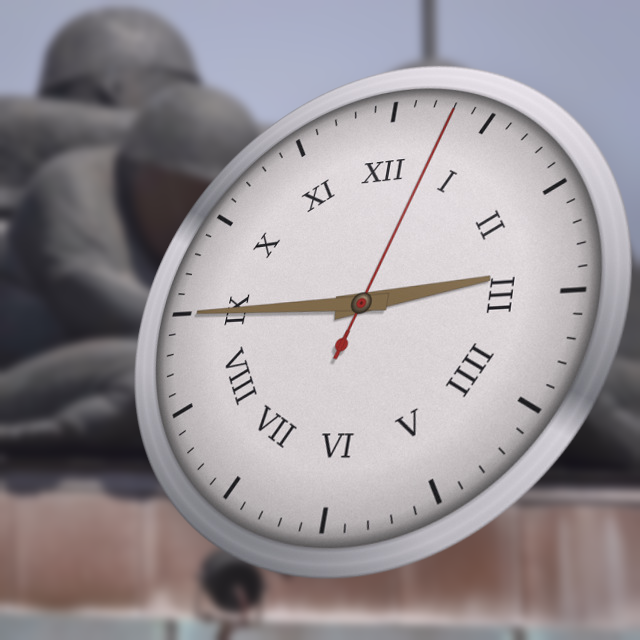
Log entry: {"hour": 2, "minute": 45, "second": 3}
